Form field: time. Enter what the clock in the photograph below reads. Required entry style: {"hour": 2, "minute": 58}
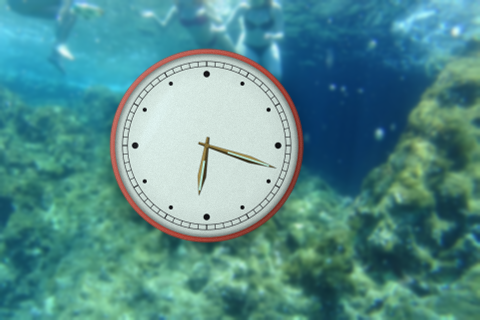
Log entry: {"hour": 6, "minute": 18}
